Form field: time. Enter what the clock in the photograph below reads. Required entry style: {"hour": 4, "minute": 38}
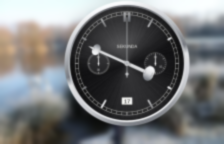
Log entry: {"hour": 3, "minute": 49}
